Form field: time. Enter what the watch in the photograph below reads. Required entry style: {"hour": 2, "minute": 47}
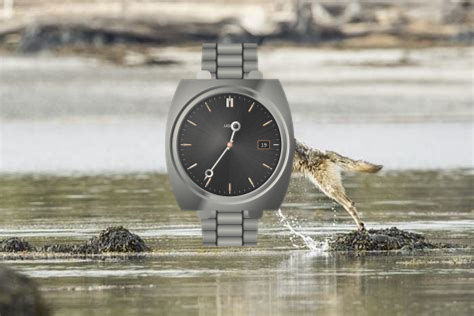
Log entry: {"hour": 12, "minute": 36}
